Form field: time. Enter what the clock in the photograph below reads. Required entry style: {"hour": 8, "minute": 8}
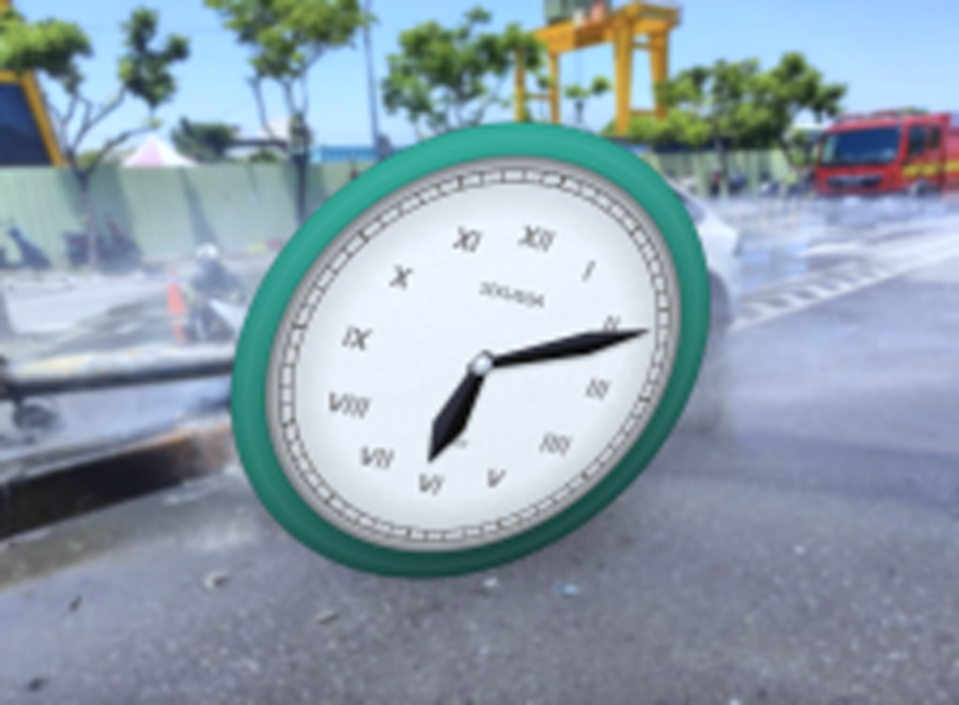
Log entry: {"hour": 6, "minute": 11}
